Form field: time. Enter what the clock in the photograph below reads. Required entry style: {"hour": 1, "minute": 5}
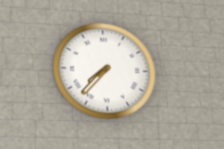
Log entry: {"hour": 7, "minute": 37}
